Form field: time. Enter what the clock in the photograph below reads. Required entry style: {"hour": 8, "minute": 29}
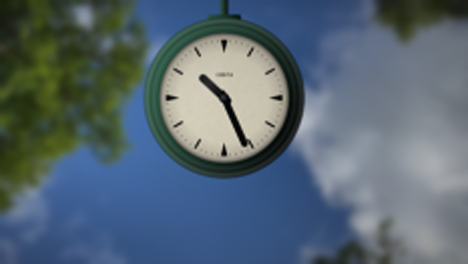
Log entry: {"hour": 10, "minute": 26}
